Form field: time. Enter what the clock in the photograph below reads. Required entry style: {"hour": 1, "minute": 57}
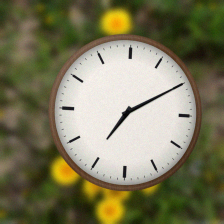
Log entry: {"hour": 7, "minute": 10}
